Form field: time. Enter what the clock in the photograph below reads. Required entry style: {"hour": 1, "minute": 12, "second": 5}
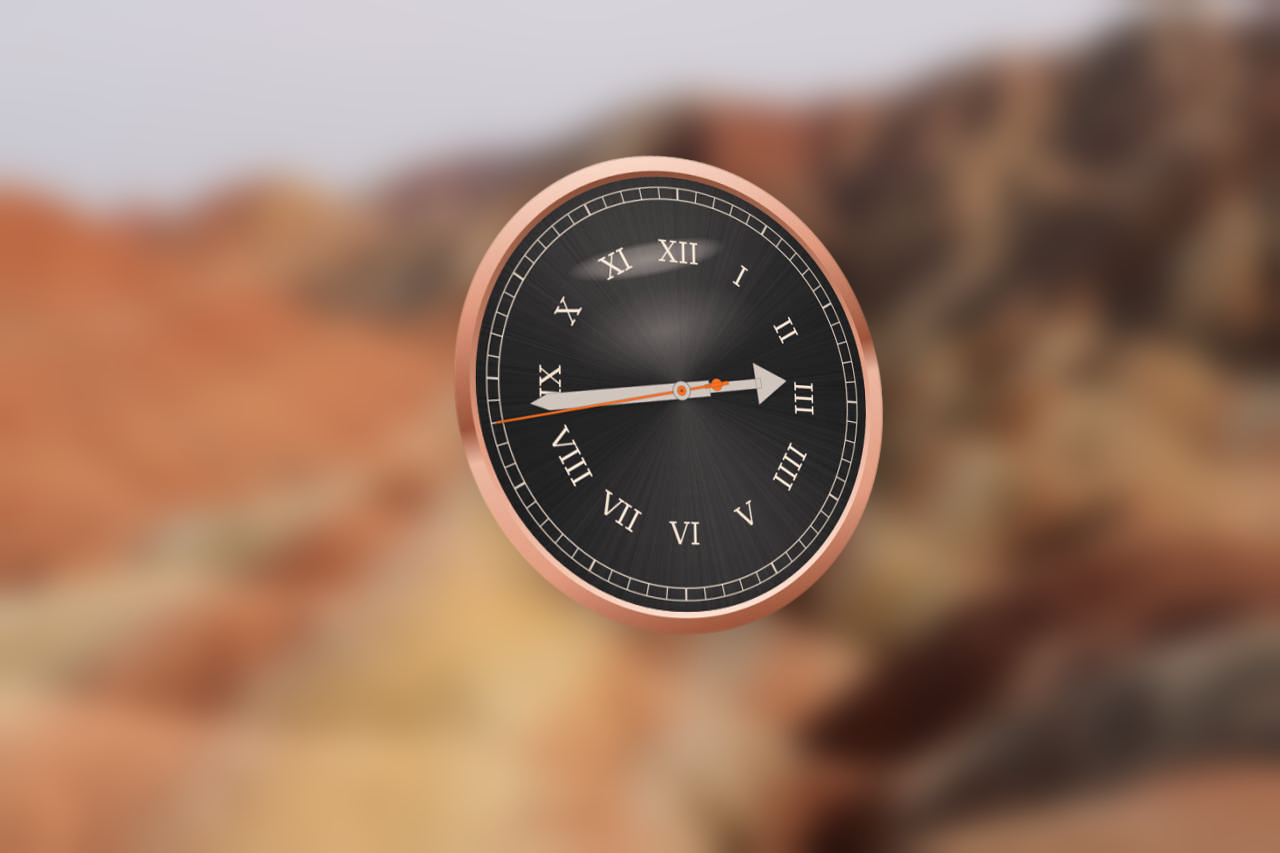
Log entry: {"hour": 2, "minute": 43, "second": 43}
